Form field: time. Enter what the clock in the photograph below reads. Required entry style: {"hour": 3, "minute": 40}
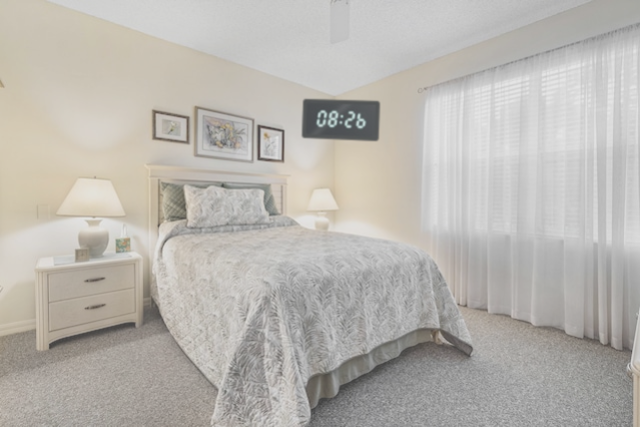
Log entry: {"hour": 8, "minute": 26}
